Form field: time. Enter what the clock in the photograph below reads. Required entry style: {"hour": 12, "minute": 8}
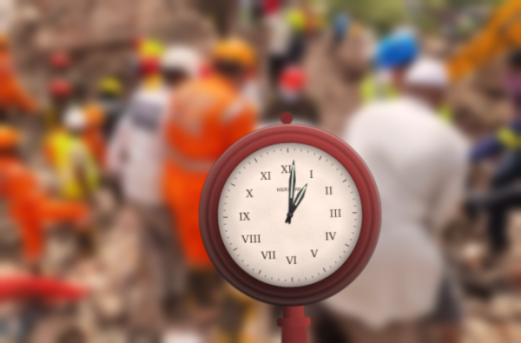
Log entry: {"hour": 1, "minute": 1}
